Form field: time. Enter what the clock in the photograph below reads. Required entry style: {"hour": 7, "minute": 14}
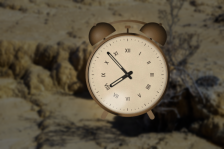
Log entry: {"hour": 7, "minute": 53}
